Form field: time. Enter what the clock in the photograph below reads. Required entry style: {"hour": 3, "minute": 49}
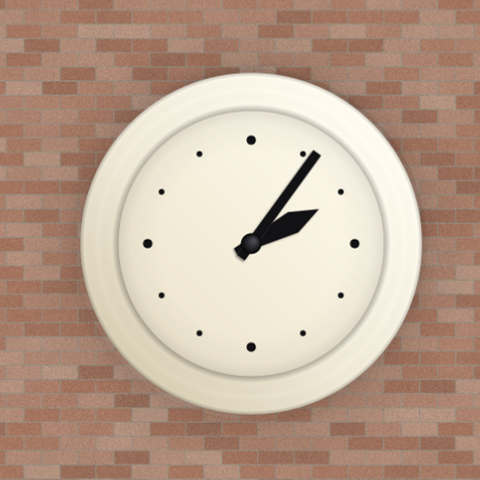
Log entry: {"hour": 2, "minute": 6}
